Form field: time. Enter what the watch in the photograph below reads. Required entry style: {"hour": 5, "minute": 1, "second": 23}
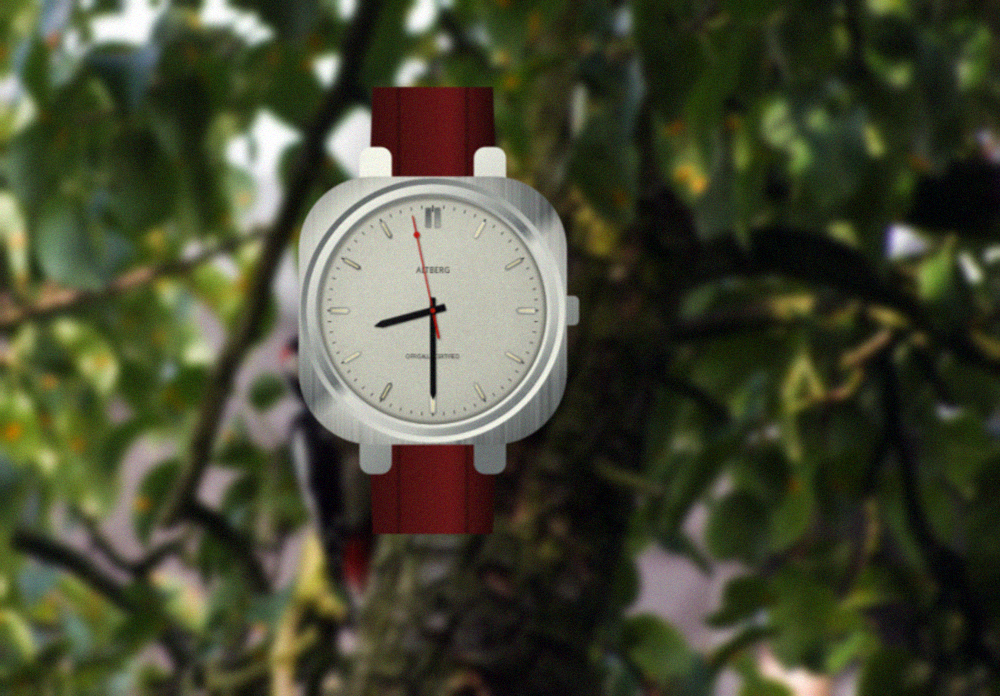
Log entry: {"hour": 8, "minute": 29, "second": 58}
